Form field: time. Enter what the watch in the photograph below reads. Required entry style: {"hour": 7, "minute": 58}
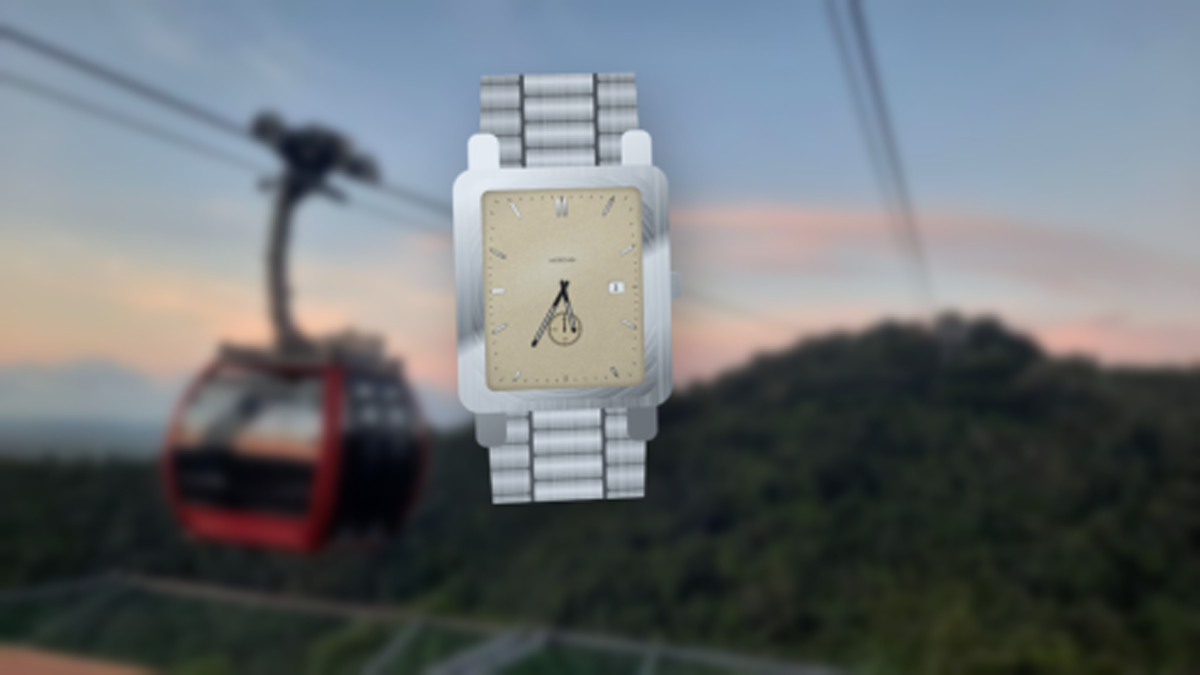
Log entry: {"hour": 5, "minute": 35}
